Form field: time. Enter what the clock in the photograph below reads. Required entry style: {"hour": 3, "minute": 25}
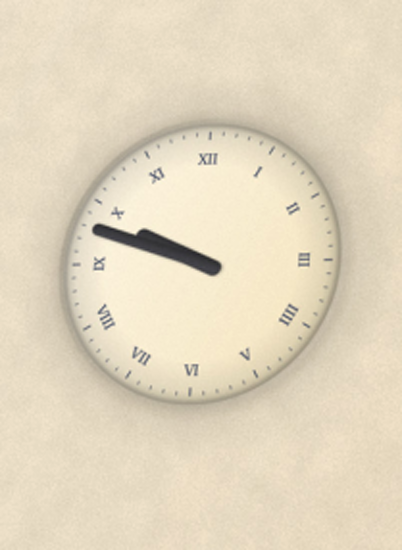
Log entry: {"hour": 9, "minute": 48}
